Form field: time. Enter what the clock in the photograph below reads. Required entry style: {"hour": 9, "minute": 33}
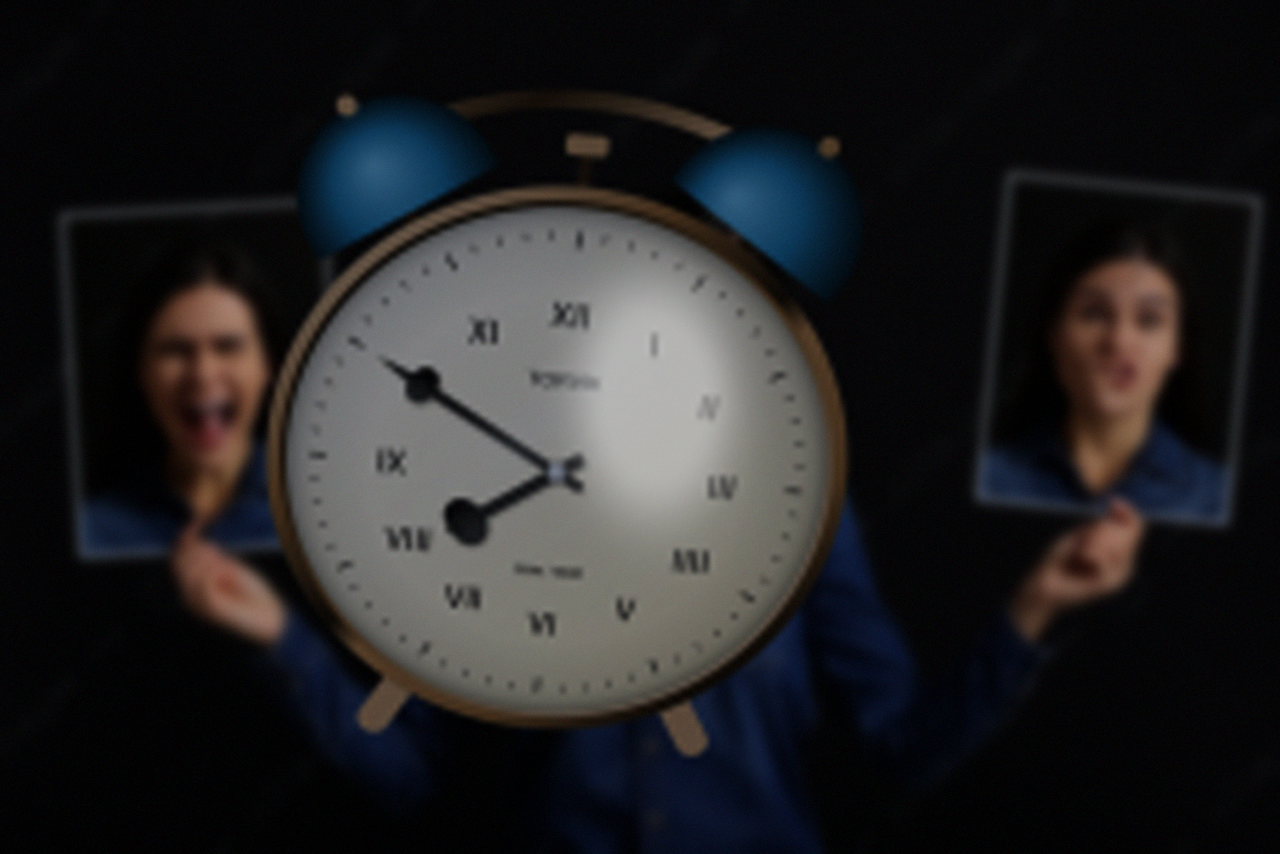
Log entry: {"hour": 7, "minute": 50}
